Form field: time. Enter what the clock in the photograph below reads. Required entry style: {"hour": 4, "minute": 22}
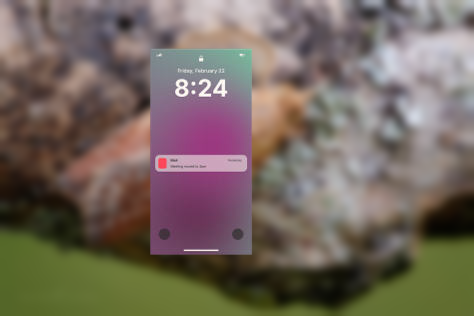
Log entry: {"hour": 8, "minute": 24}
